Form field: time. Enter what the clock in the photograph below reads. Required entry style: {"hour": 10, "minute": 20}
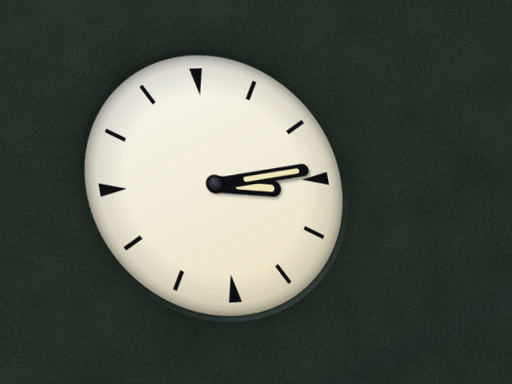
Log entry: {"hour": 3, "minute": 14}
